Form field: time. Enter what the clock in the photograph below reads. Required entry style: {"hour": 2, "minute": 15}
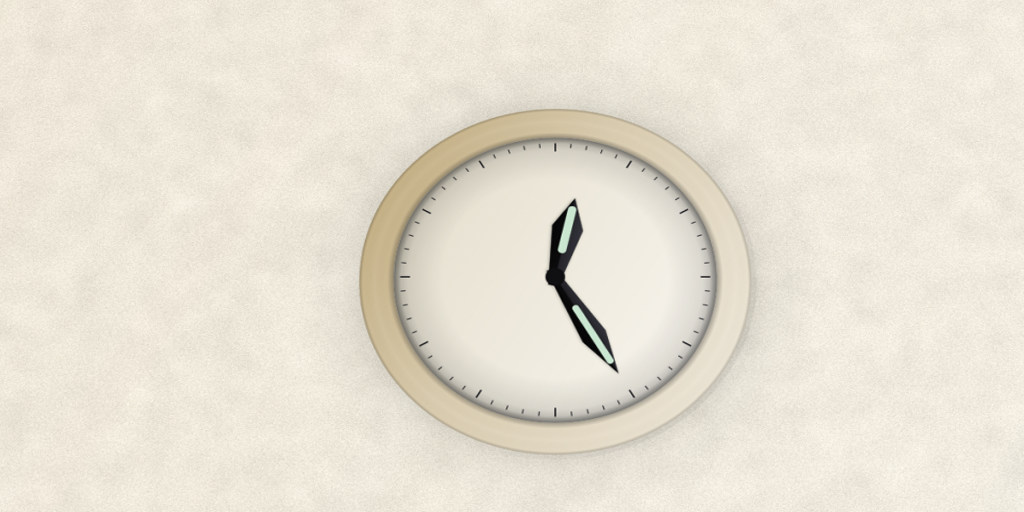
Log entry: {"hour": 12, "minute": 25}
